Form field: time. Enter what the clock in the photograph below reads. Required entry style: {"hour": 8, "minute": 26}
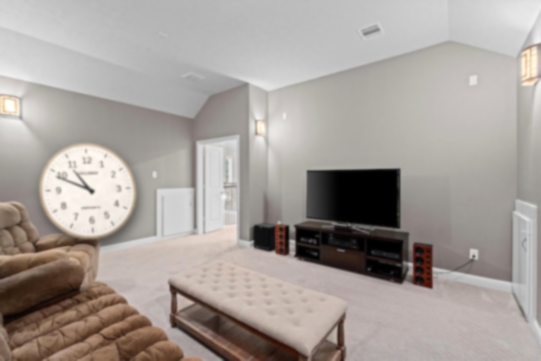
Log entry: {"hour": 10, "minute": 49}
